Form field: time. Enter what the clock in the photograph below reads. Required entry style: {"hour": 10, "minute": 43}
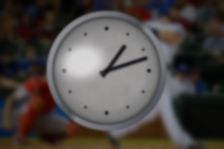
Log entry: {"hour": 1, "minute": 12}
